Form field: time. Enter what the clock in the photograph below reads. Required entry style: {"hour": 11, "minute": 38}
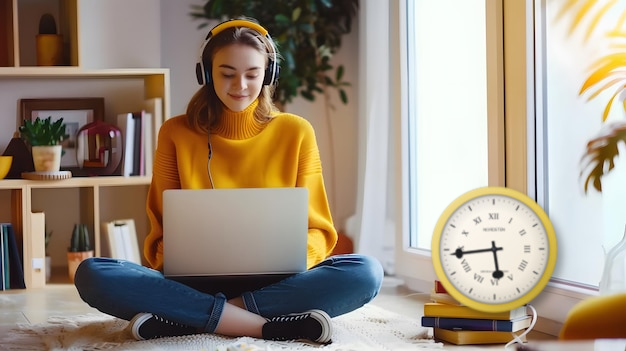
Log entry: {"hour": 5, "minute": 44}
